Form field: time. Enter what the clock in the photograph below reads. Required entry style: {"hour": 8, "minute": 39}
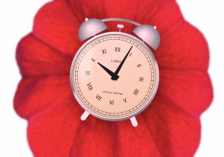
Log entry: {"hour": 10, "minute": 4}
